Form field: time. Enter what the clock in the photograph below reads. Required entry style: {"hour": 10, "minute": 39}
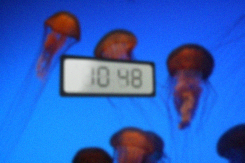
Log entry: {"hour": 10, "minute": 48}
